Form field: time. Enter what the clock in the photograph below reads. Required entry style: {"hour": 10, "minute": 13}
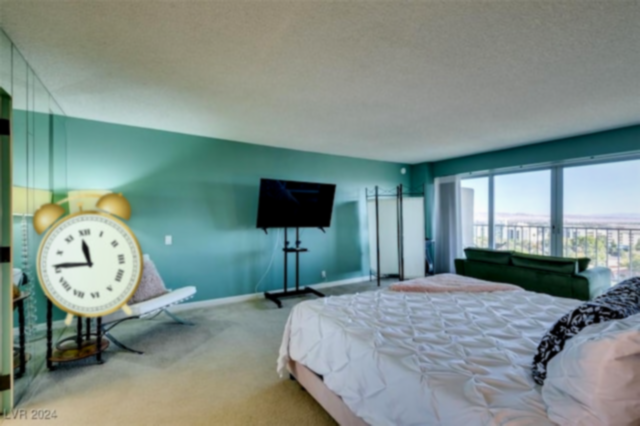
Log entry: {"hour": 11, "minute": 46}
